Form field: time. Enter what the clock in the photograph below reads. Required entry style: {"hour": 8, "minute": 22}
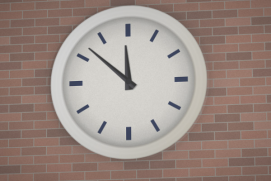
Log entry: {"hour": 11, "minute": 52}
